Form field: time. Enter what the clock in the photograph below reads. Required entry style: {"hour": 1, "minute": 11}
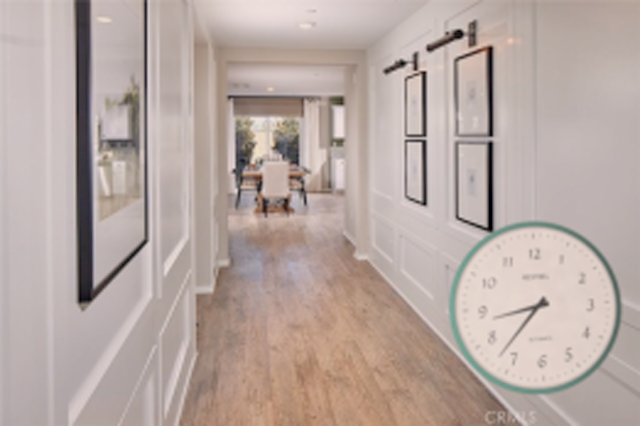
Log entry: {"hour": 8, "minute": 37}
